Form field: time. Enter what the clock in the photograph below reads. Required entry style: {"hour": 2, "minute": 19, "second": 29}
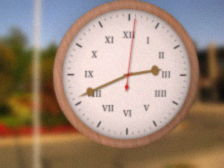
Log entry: {"hour": 2, "minute": 41, "second": 1}
